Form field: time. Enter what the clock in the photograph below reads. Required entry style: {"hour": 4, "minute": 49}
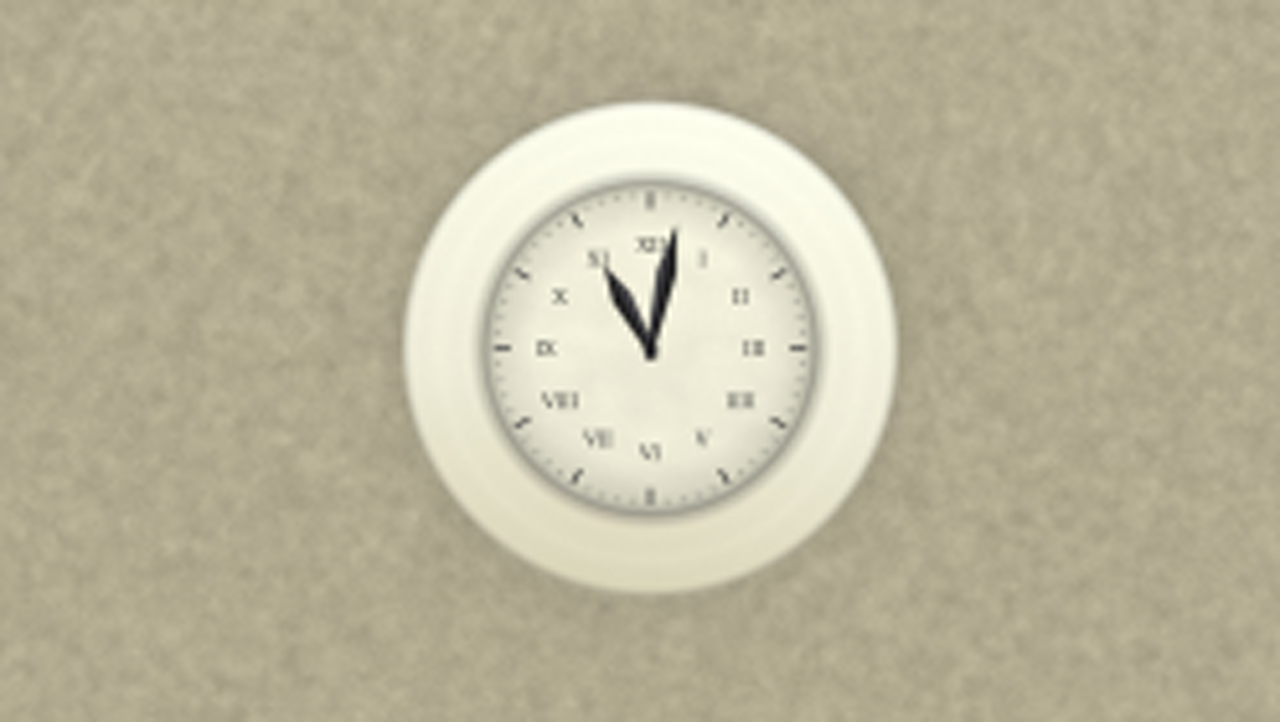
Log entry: {"hour": 11, "minute": 2}
